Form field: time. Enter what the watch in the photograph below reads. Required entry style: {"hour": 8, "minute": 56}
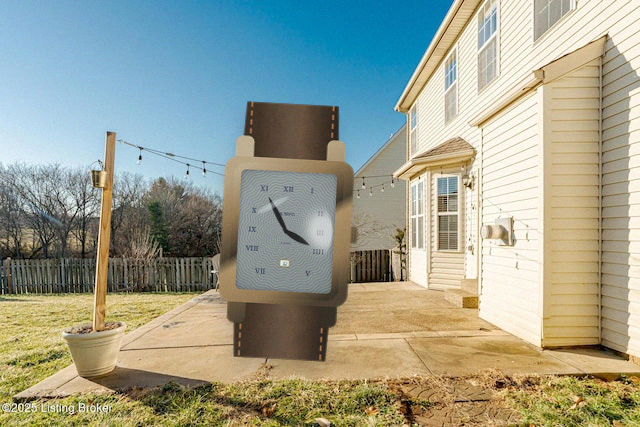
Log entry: {"hour": 3, "minute": 55}
